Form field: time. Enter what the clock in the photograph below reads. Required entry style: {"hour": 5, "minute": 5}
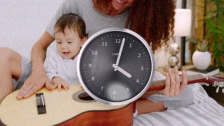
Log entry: {"hour": 4, "minute": 2}
